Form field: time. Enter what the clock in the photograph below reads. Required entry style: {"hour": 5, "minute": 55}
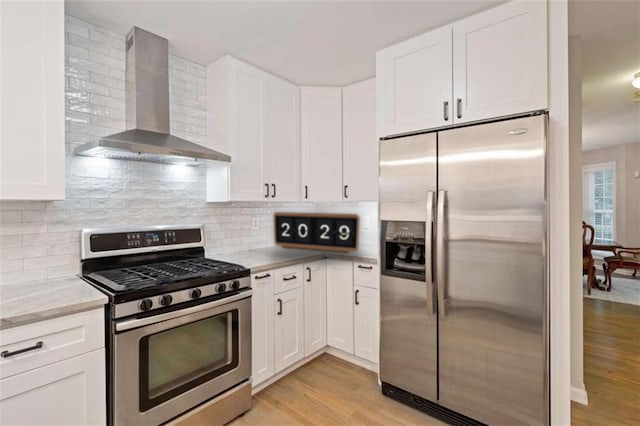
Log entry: {"hour": 20, "minute": 29}
